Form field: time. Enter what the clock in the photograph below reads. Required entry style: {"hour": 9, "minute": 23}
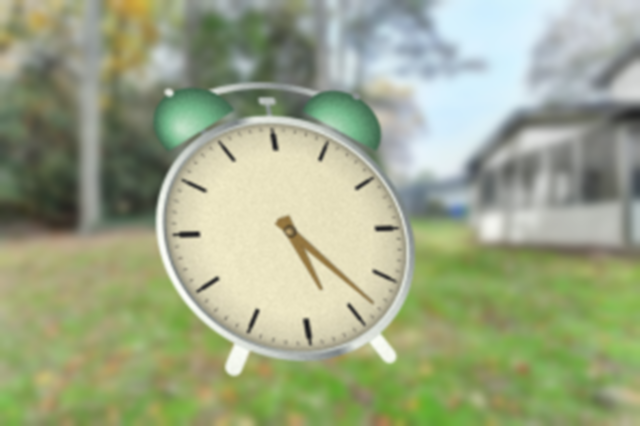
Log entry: {"hour": 5, "minute": 23}
